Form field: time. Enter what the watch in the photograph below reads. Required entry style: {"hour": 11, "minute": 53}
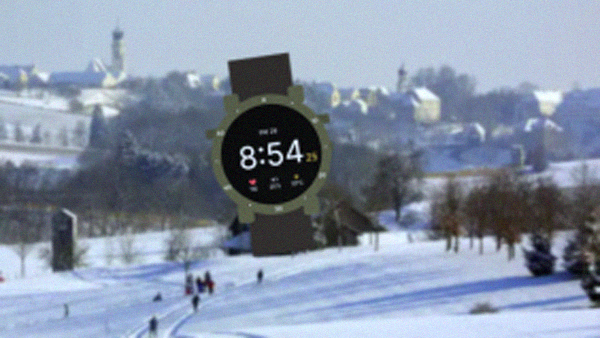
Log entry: {"hour": 8, "minute": 54}
